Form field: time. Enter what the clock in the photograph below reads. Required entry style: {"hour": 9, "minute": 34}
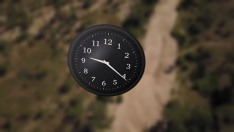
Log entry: {"hour": 9, "minute": 21}
